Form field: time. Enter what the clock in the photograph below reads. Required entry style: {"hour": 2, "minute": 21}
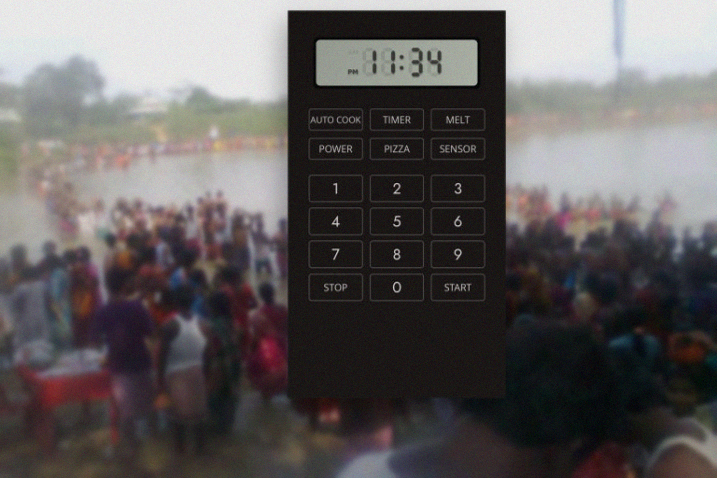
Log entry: {"hour": 11, "minute": 34}
